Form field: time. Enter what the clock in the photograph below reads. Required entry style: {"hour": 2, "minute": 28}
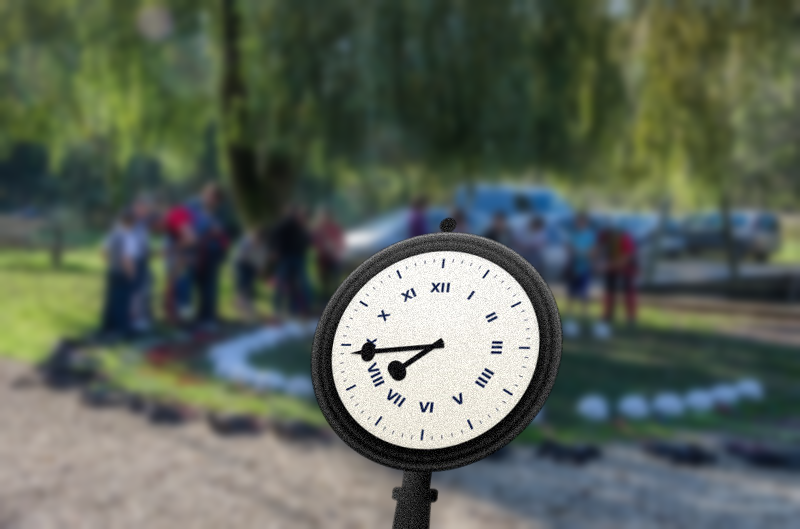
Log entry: {"hour": 7, "minute": 44}
